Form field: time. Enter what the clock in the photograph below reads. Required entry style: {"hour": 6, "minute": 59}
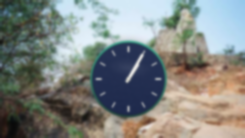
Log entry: {"hour": 1, "minute": 5}
